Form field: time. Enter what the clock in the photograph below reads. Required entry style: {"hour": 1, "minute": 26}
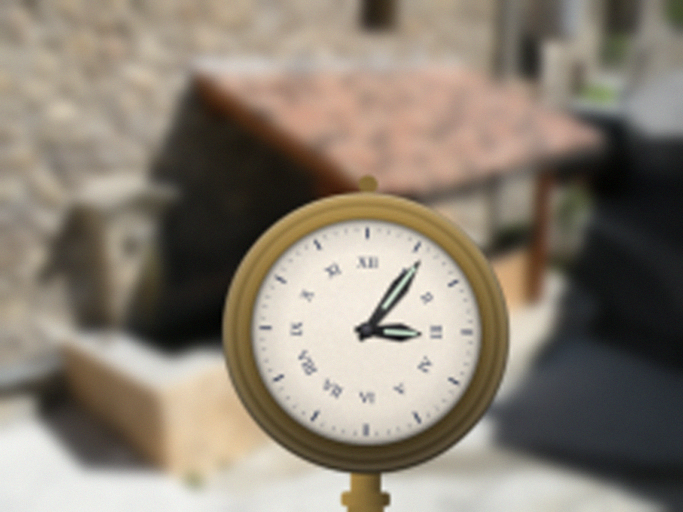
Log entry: {"hour": 3, "minute": 6}
